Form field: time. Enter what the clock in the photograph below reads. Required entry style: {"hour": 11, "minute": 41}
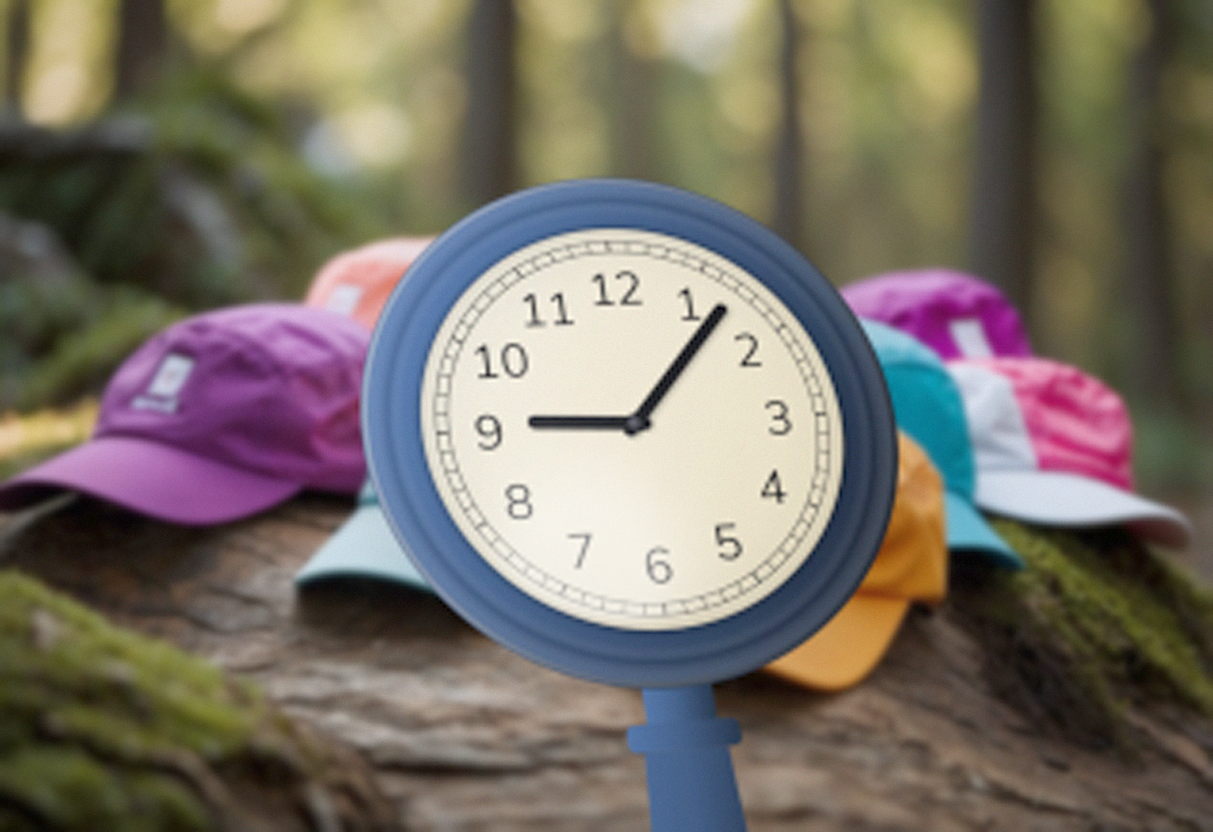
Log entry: {"hour": 9, "minute": 7}
